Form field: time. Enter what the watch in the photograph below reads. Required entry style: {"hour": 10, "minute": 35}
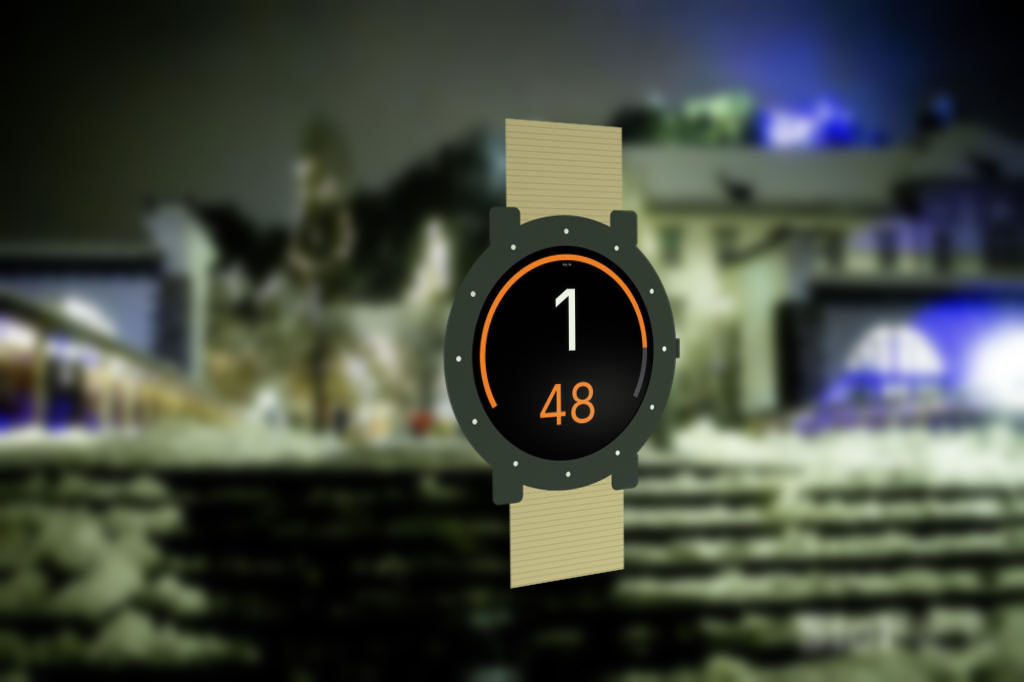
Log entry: {"hour": 1, "minute": 48}
